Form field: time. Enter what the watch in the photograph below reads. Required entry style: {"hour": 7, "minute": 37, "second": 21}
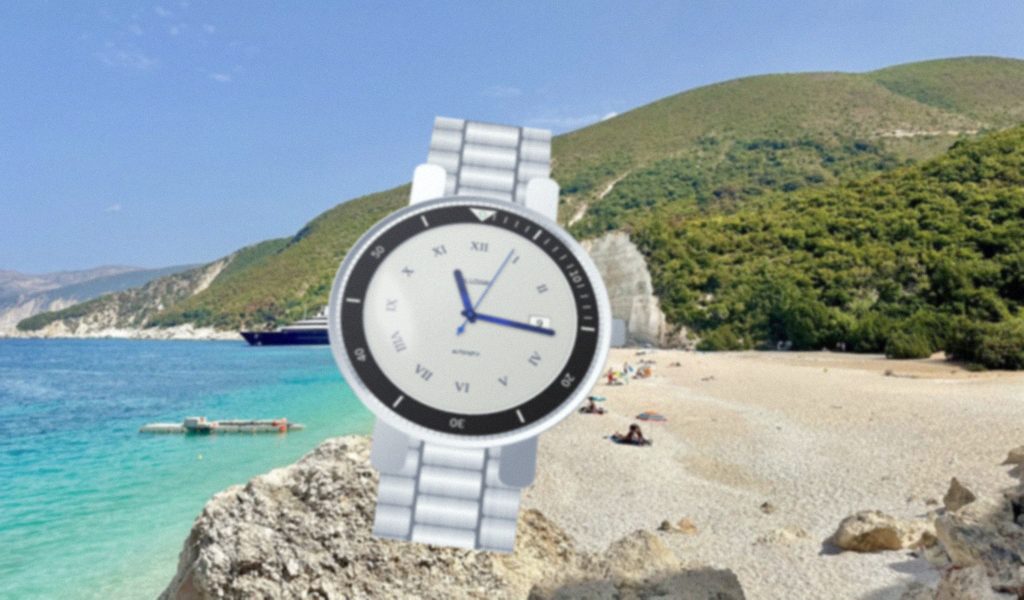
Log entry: {"hour": 11, "minute": 16, "second": 4}
